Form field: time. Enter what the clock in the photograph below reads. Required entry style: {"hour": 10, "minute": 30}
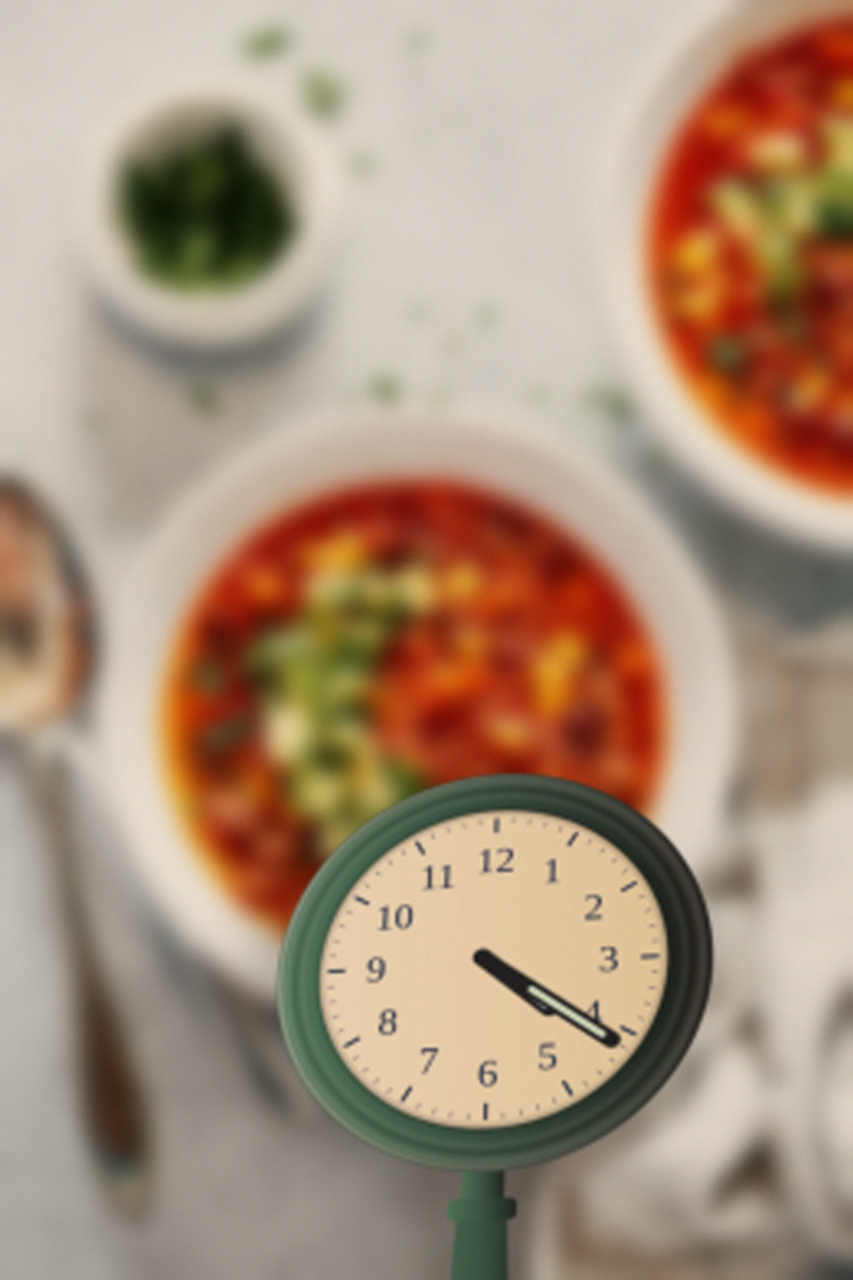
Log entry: {"hour": 4, "minute": 21}
